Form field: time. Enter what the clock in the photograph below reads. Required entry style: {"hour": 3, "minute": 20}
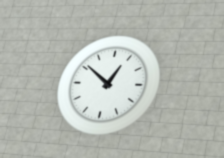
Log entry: {"hour": 12, "minute": 51}
